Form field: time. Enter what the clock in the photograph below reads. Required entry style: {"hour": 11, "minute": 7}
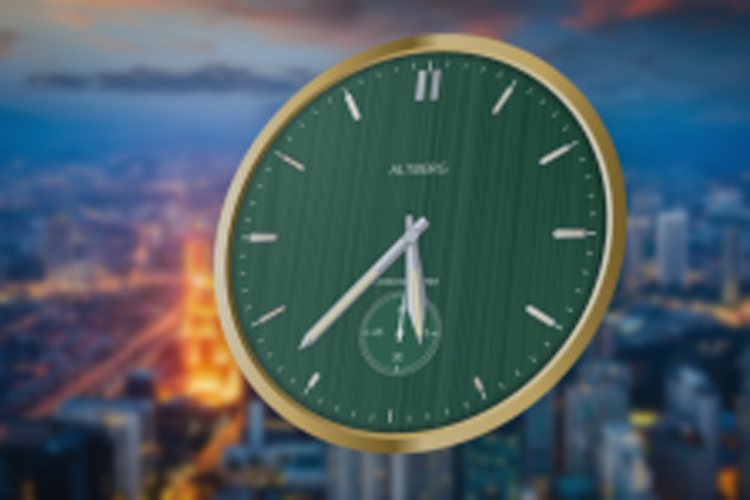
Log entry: {"hour": 5, "minute": 37}
